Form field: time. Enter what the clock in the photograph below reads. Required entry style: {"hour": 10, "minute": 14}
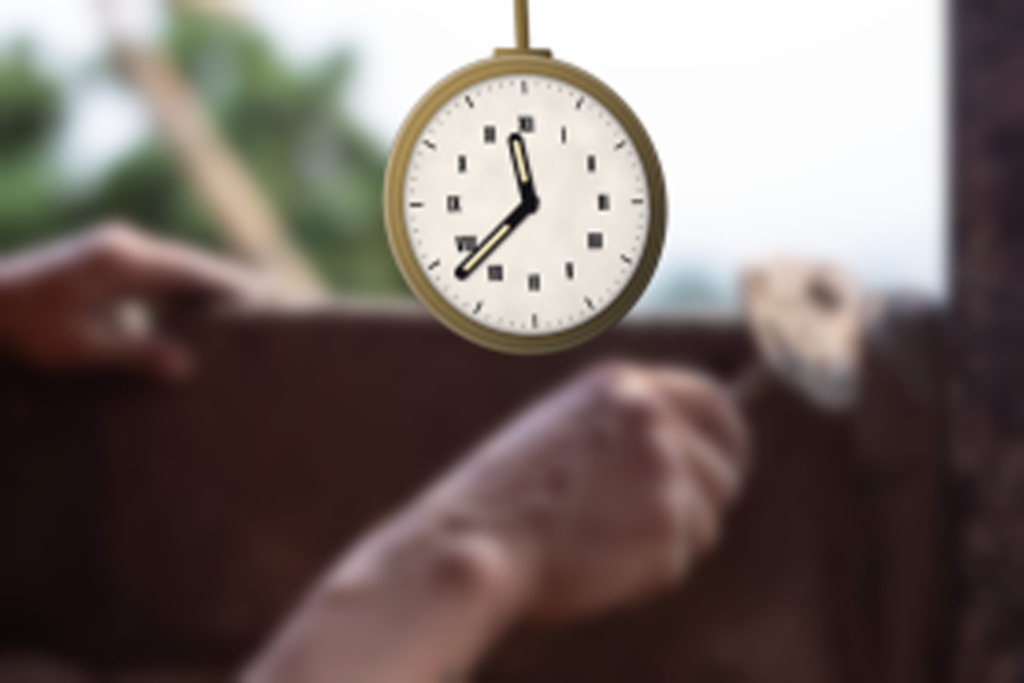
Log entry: {"hour": 11, "minute": 38}
